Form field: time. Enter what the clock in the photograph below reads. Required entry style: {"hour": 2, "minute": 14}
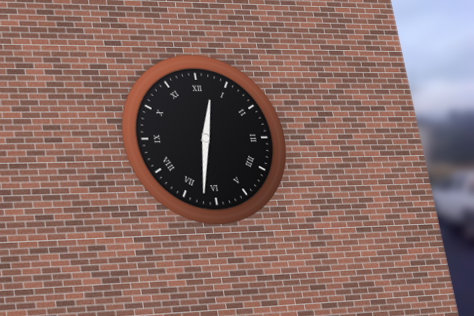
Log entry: {"hour": 12, "minute": 32}
